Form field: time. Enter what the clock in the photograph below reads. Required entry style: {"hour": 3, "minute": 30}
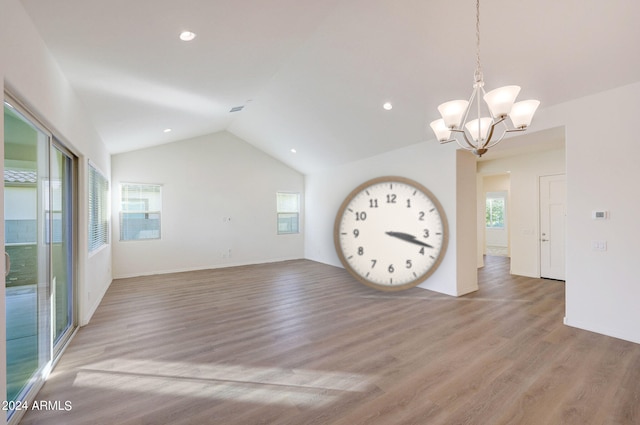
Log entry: {"hour": 3, "minute": 18}
